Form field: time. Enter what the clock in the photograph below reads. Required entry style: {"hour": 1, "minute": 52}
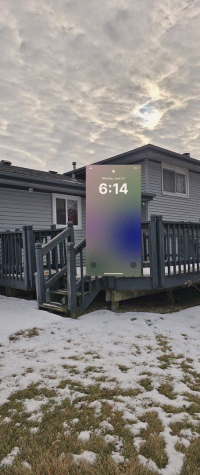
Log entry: {"hour": 6, "minute": 14}
